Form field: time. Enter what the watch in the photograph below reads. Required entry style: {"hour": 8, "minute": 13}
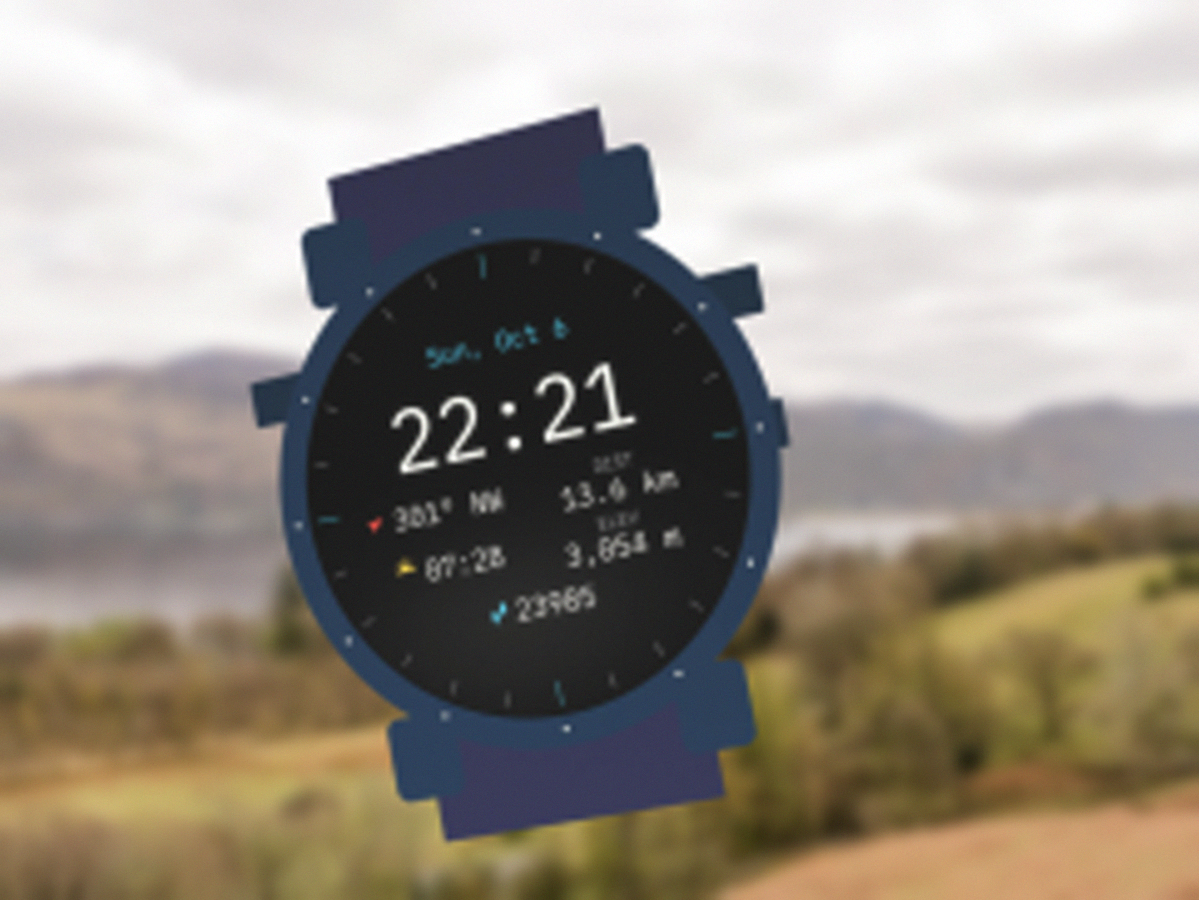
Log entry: {"hour": 22, "minute": 21}
